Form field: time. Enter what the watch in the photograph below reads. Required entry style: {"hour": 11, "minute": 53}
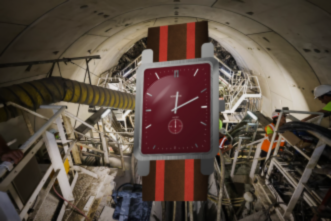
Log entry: {"hour": 12, "minute": 11}
